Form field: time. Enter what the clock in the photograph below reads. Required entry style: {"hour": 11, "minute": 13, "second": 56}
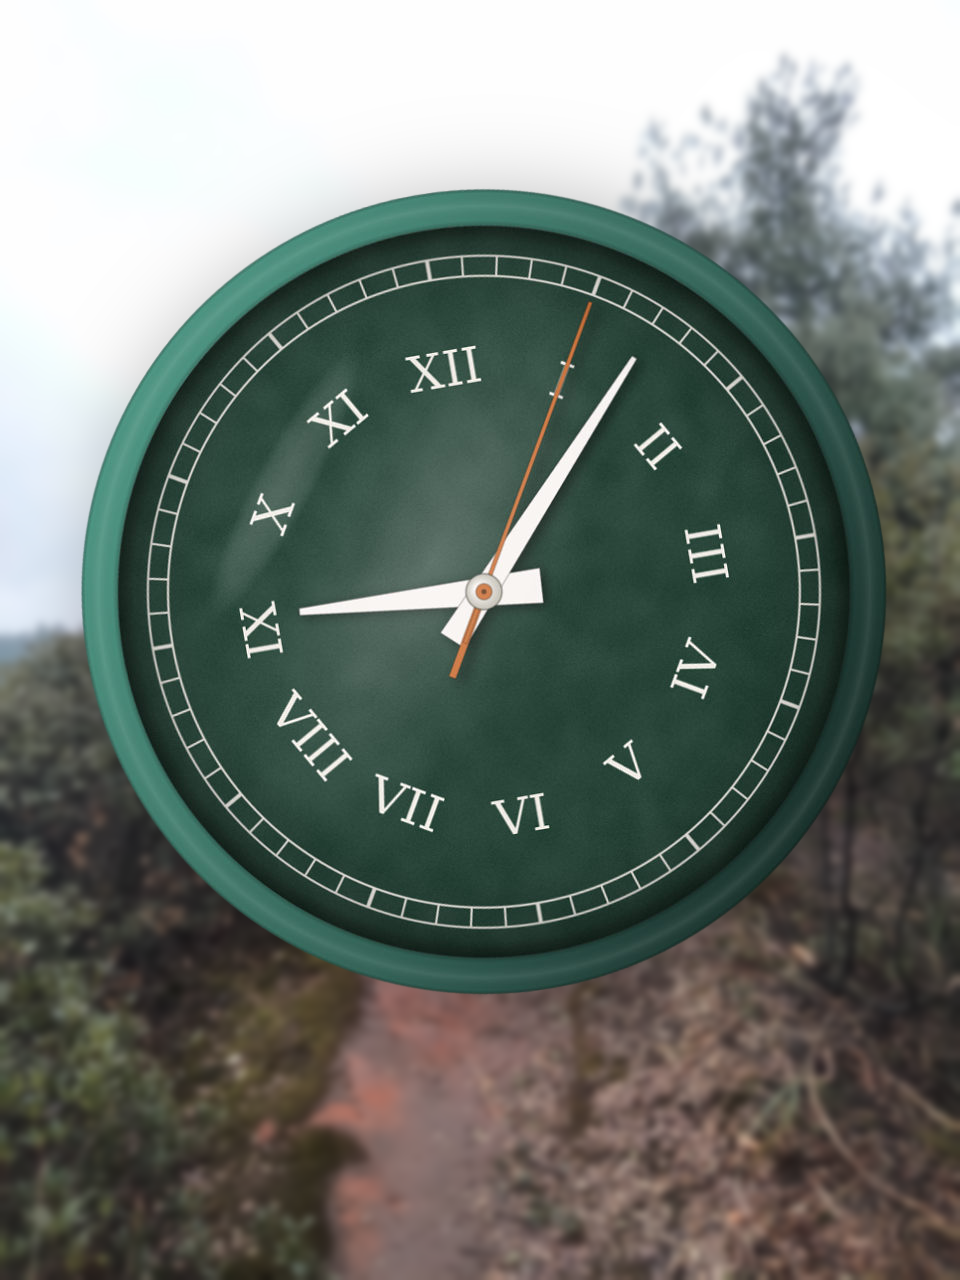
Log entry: {"hour": 9, "minute": 7, "second": 5}
